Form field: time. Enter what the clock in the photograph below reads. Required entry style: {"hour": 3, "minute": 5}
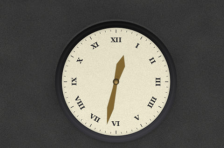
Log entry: {"hour": 12, "minute": 32}
